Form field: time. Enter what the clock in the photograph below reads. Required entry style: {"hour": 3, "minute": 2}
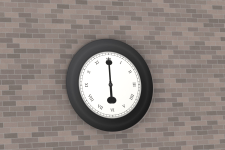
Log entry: {"hour": 6, "minute": 0}
